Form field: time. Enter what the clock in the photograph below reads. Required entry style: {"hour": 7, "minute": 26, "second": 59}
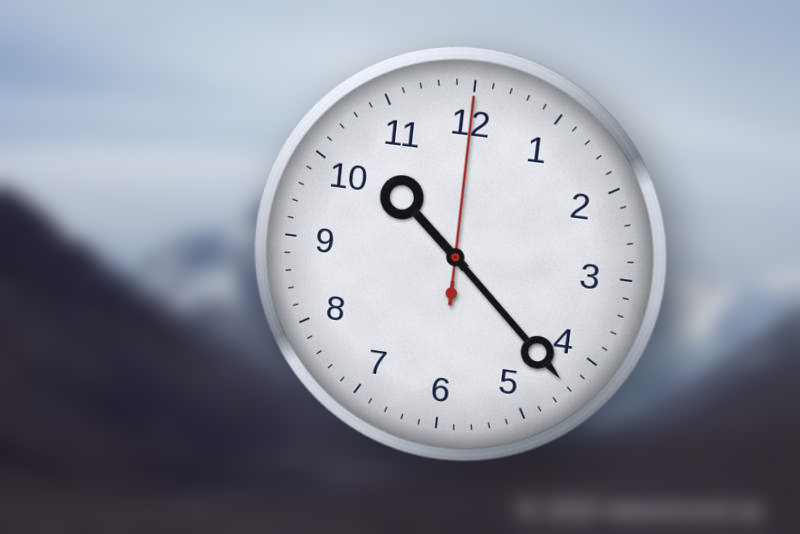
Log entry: {"hour": 10, "minute": 22, "second": 0}
